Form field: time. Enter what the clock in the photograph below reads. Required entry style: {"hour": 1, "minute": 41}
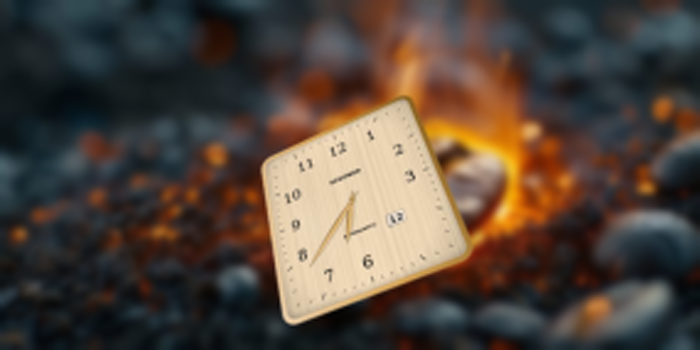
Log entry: {"hour": 6, "minute": 38}
